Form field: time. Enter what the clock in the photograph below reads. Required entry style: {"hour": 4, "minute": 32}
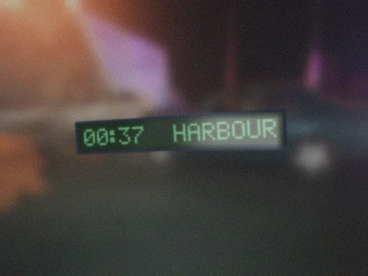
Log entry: {"hour": 0, "minute": 37}
